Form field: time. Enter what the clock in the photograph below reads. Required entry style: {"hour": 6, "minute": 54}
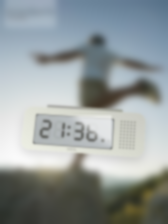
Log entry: {"hour": 21, "minute": 36}
